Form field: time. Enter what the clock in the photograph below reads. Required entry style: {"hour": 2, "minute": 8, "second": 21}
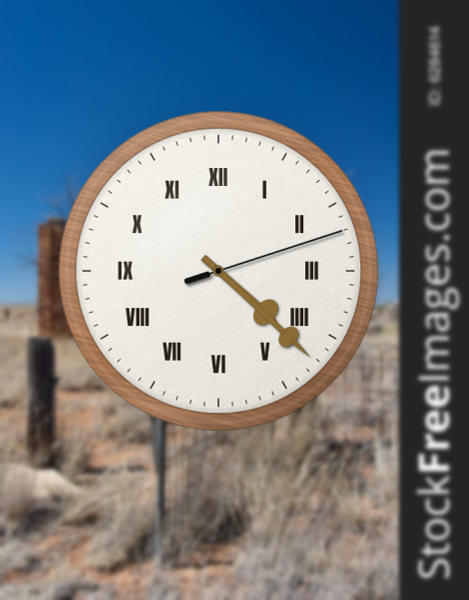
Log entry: {"hour": 4, "minute": 22, "second": 12}
